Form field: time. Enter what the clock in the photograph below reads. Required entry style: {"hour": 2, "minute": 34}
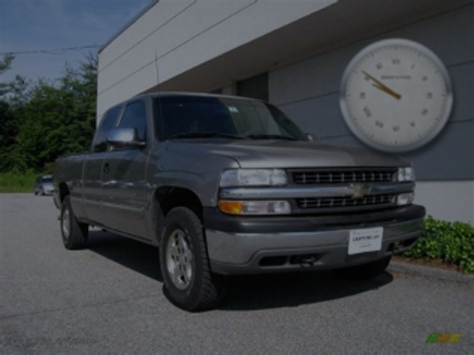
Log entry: {"hour": 9, "minute": 51}
